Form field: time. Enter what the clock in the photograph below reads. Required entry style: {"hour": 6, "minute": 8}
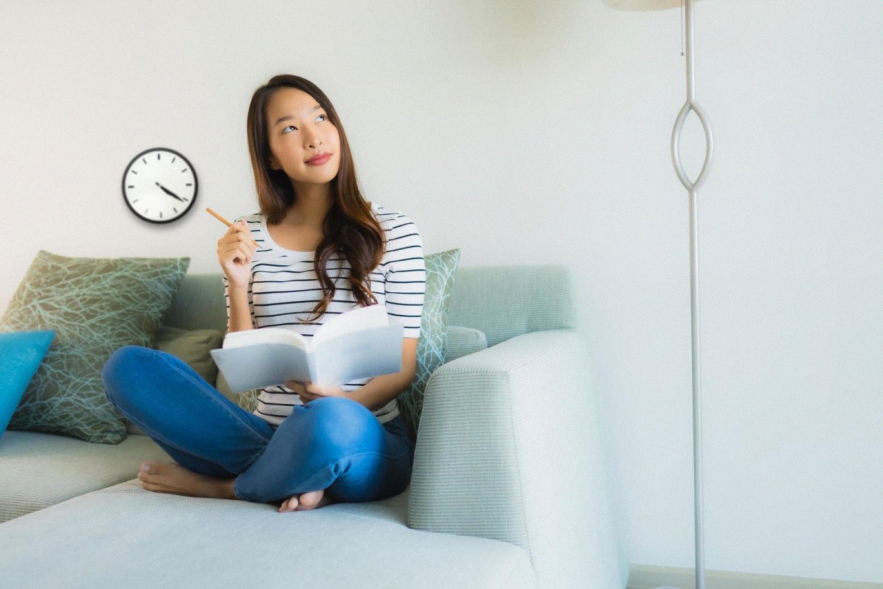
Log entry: {"hour": 4, "minute": 21}
